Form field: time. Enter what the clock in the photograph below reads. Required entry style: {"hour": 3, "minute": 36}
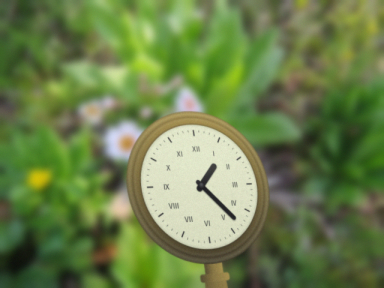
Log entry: {"hour": 1, "minute": 23}
